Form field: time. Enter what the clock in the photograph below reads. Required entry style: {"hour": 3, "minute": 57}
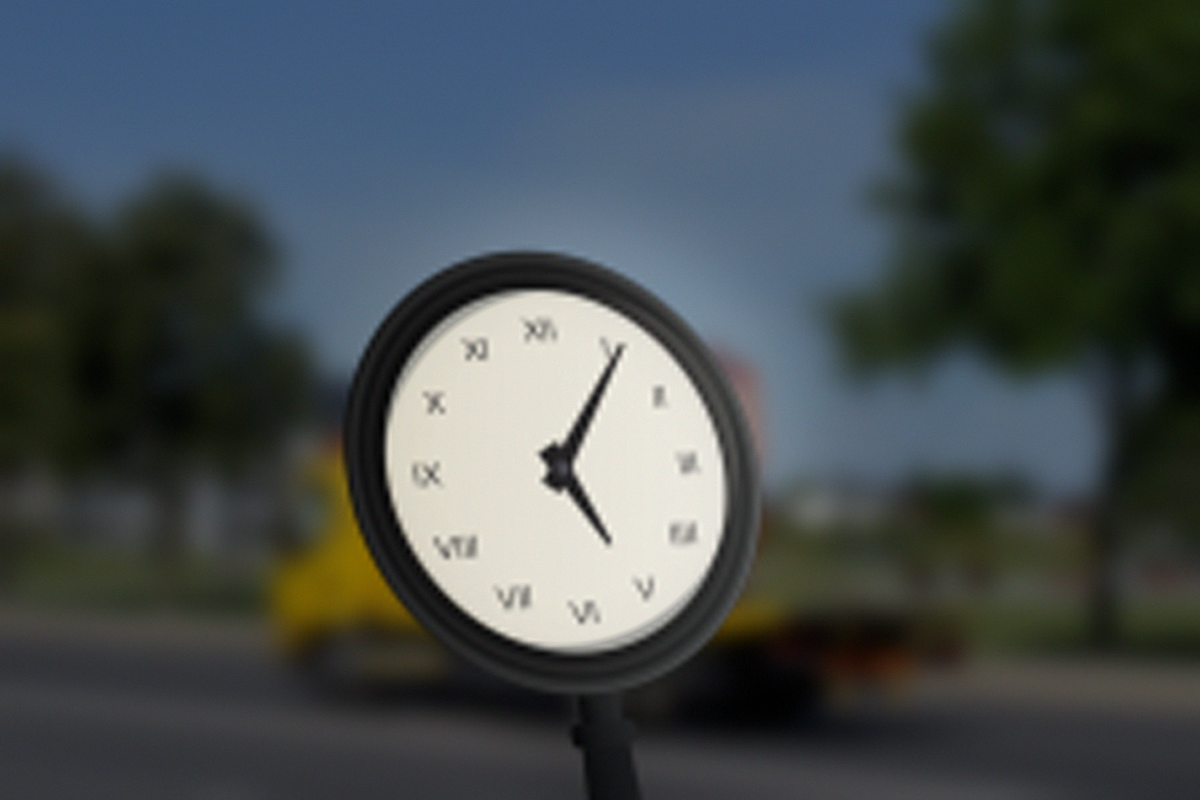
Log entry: {"hour": 5, "minute": 6}
